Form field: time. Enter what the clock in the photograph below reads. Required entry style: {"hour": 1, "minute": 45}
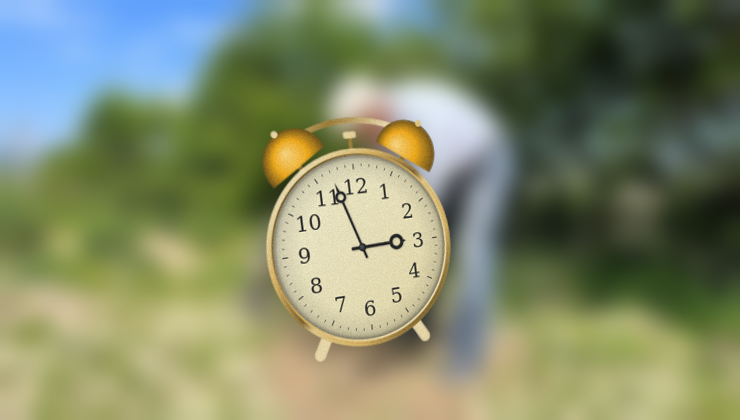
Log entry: {"hour": 2, "minute": 57}
